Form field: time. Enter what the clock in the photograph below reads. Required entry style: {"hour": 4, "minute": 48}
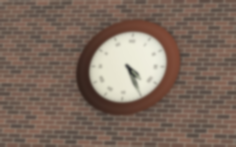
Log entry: {"hour": 4, "minute": 25}
